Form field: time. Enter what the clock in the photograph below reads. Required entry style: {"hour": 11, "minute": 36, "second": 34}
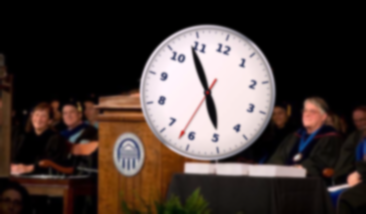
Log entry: {"hour": 4, "minute": 53, "second": 32}
